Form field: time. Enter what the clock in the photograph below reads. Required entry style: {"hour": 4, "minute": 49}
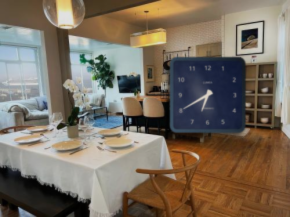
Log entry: {"hour": 6, "minute": 40}
